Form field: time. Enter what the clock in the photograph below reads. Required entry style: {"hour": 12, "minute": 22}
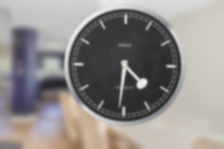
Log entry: {"hour": 4, "minute": 31}
